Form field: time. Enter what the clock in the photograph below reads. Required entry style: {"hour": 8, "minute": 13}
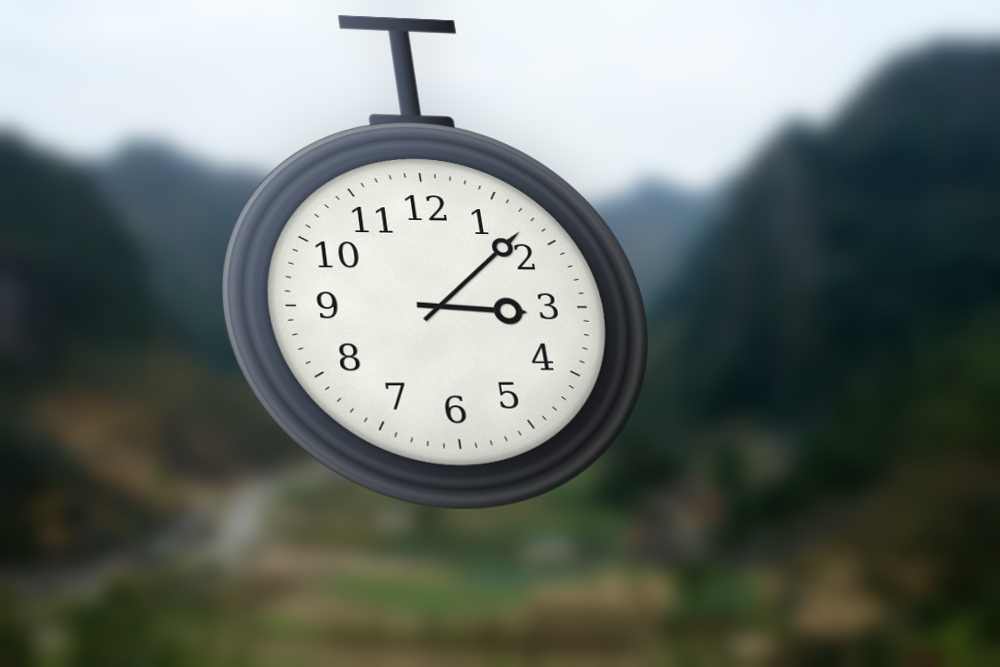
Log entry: {"hour": 3, "minute": 8}
